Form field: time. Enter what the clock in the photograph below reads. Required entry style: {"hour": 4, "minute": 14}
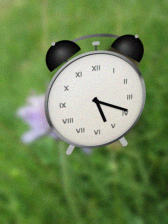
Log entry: {"hour": 5, "minute": 19}
